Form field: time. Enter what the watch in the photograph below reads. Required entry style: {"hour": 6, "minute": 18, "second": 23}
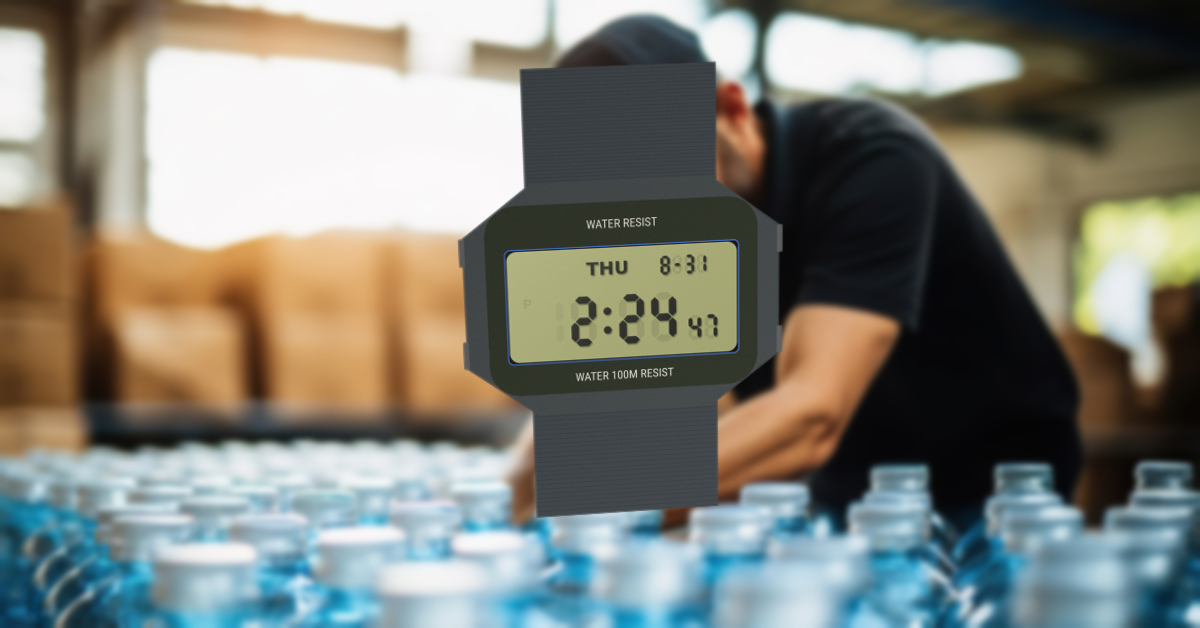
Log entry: {"hour": 2, "minute": 24, "second": 47}
